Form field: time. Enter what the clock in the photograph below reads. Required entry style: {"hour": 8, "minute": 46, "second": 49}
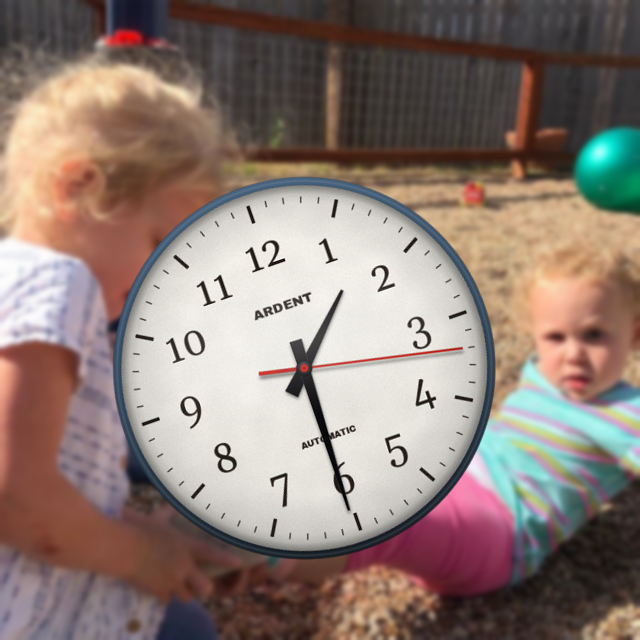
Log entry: {"hour": 1, "minute": 30, "second": 17}
